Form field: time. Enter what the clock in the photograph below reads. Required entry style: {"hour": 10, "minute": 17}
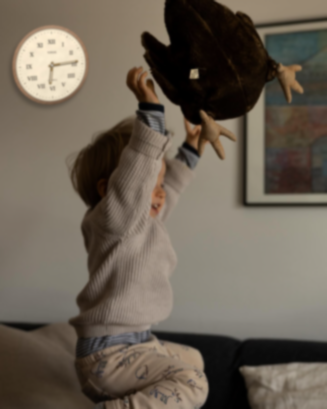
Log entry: {"hour": 6, "minute": 14}
